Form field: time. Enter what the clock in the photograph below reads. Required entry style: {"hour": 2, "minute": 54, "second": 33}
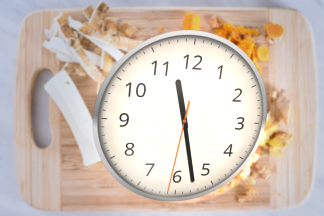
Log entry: {"hour": 11, "minute": 27, "second": 31}
